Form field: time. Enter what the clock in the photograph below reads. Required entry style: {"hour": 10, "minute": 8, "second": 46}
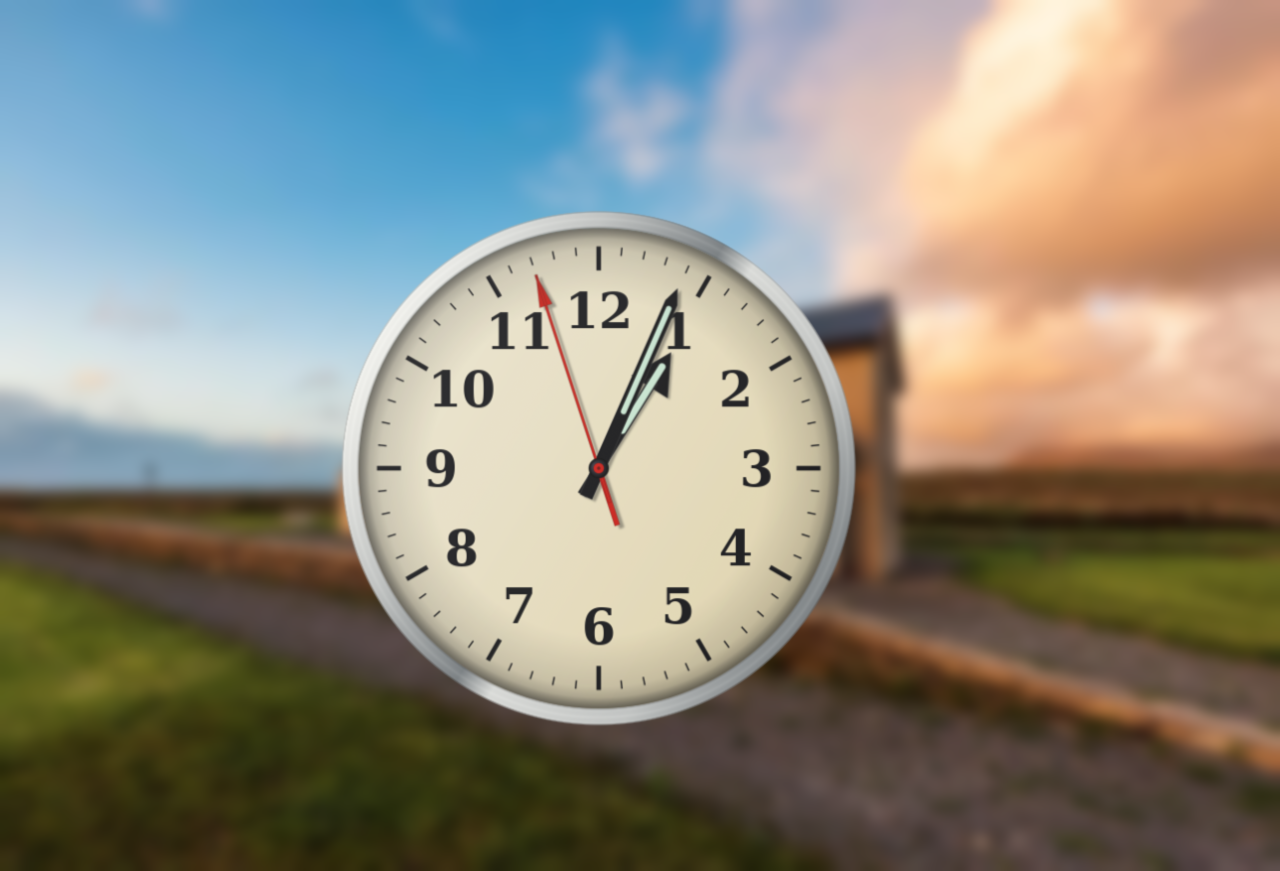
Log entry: {"hour": 1, "minute": 3, "second": 57}
